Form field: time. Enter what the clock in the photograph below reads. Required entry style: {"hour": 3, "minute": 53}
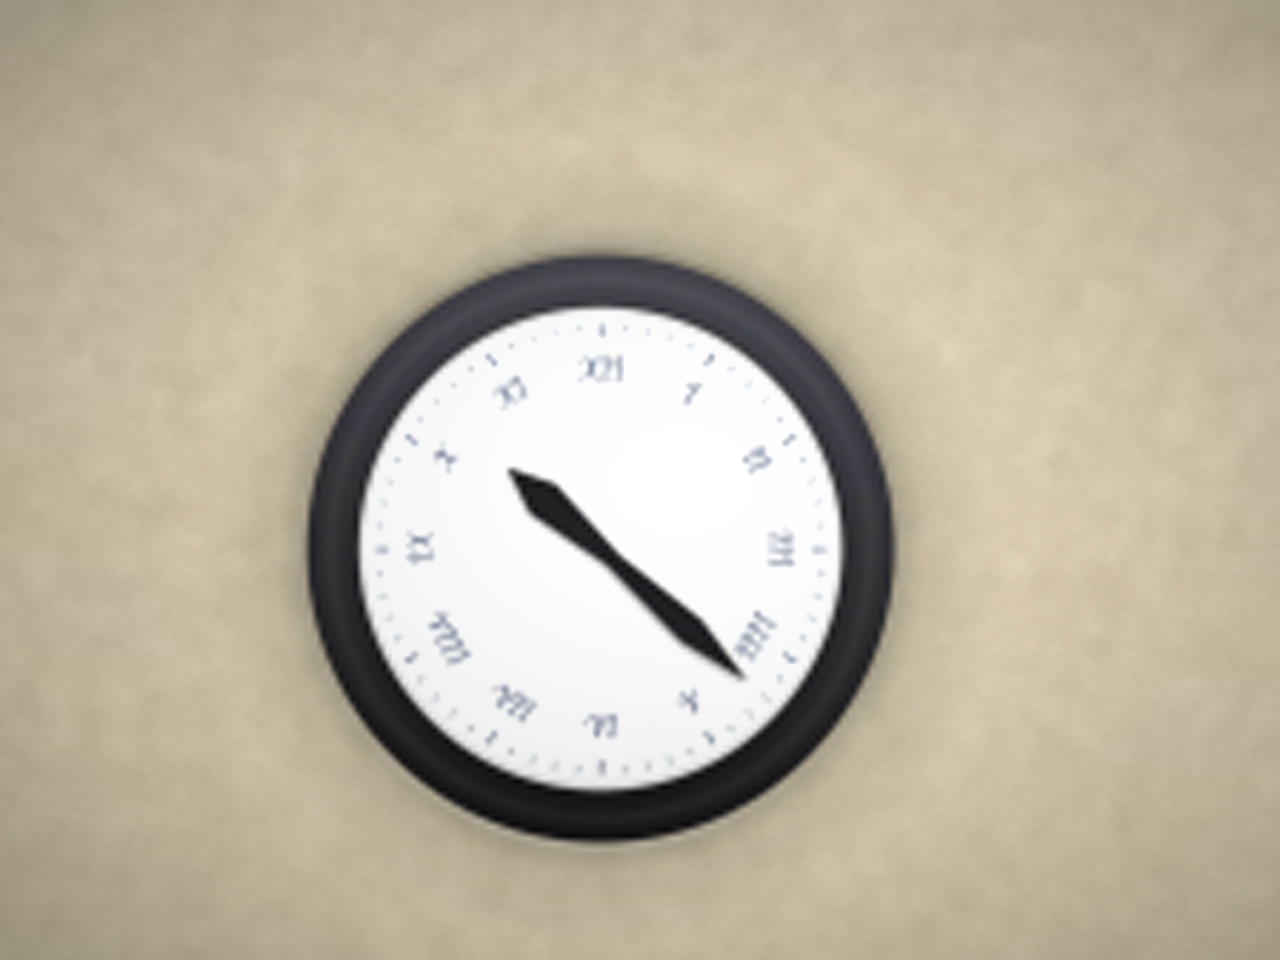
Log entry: {"hour": 10, "minute": 22}
